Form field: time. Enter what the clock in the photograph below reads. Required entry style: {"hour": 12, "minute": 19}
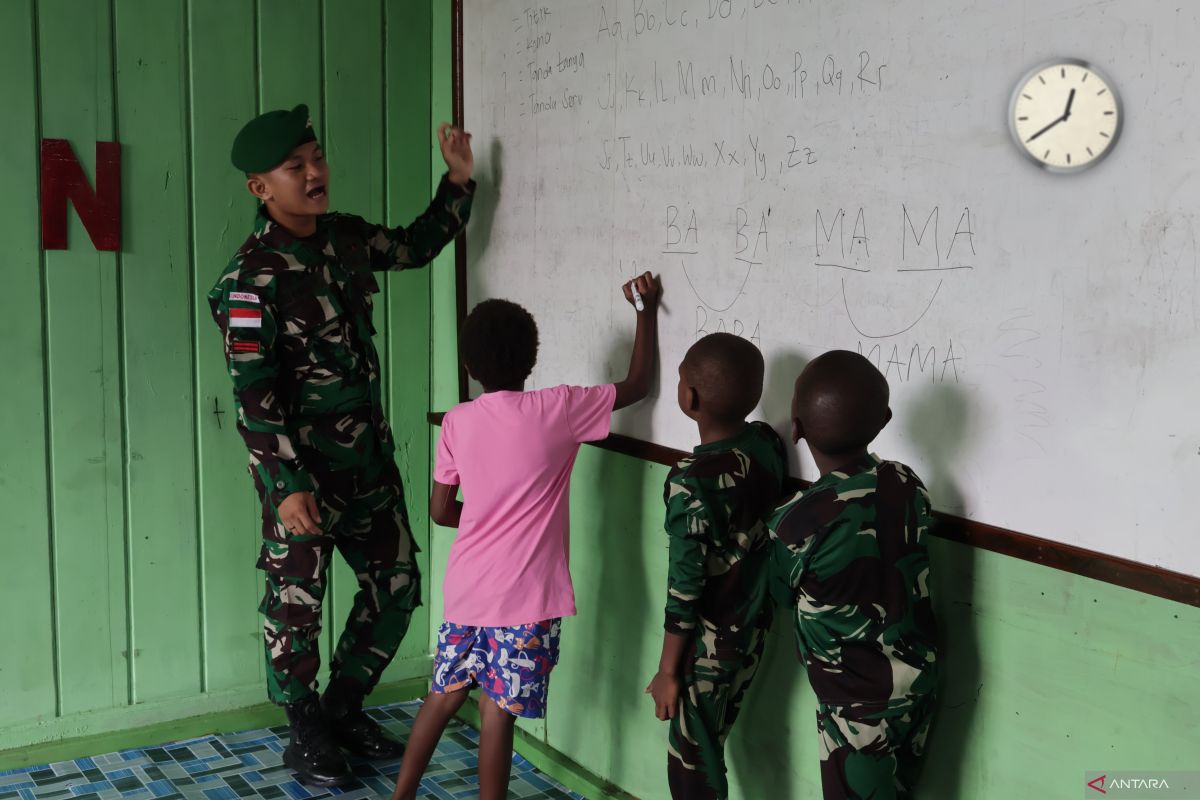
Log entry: {"hour": 12, "minute": 40}
